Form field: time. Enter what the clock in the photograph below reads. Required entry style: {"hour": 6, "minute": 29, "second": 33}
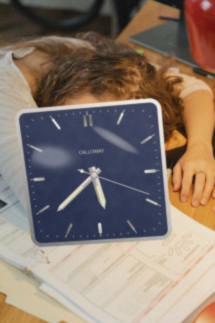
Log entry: {"hour": 5, "minute": 38, "second": 19}
